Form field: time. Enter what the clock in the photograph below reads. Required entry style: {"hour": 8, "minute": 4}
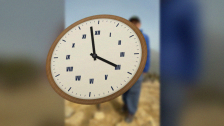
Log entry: {"hour": 3, "minute": 58}
